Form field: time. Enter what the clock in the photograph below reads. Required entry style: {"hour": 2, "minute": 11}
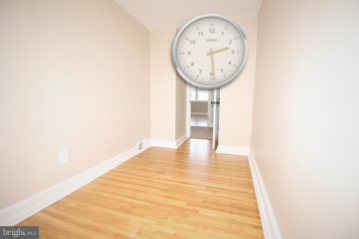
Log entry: {"hour": 2, "minute": 29}
